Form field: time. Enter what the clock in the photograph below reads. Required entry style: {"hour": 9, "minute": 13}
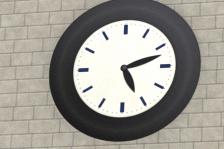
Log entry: {"hour": 5, "minute": 12}
